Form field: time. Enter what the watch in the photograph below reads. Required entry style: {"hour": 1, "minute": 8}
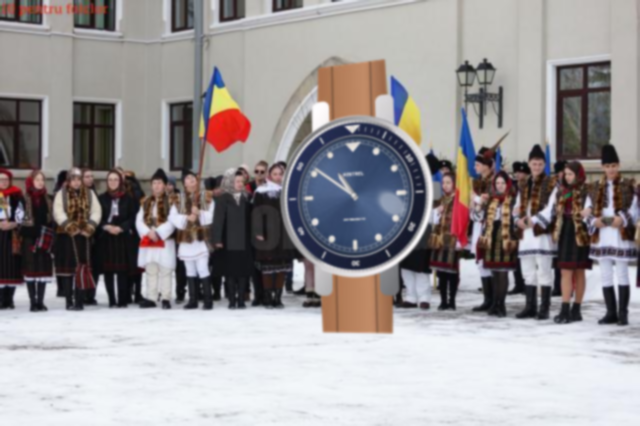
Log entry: {"hour": 10, "minute": 51}
